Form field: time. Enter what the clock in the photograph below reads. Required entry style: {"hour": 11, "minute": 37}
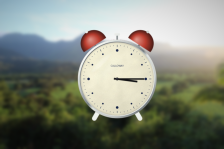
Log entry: {"hour": 3, "minute": 15}
